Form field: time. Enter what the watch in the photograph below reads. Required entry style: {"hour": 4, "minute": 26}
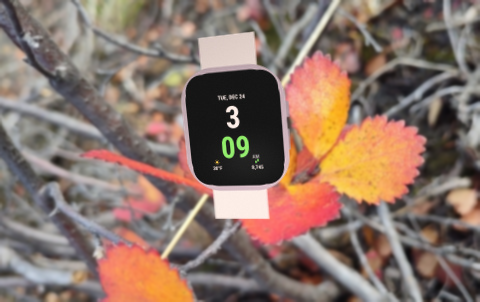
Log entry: {"hour": 3, "minute": 9}
